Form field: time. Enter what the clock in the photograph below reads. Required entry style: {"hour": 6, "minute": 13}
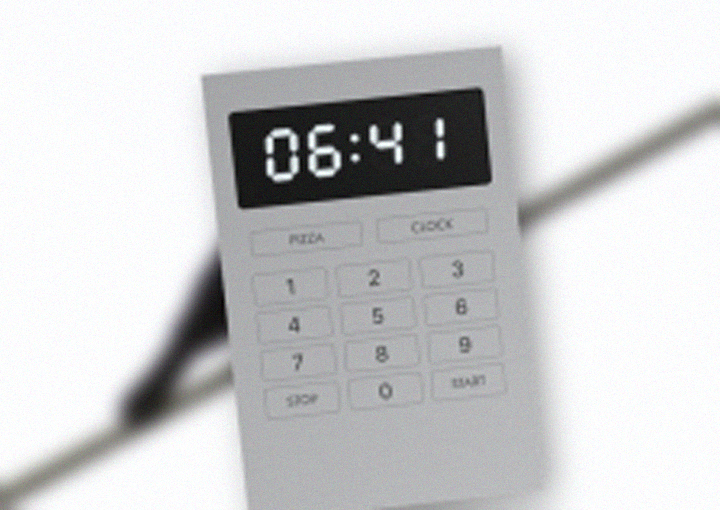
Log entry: {"hour": 6, "minute": 41}
